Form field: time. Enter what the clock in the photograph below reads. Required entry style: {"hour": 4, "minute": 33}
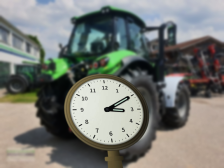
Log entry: {"hour": 3, "minute": 10}
